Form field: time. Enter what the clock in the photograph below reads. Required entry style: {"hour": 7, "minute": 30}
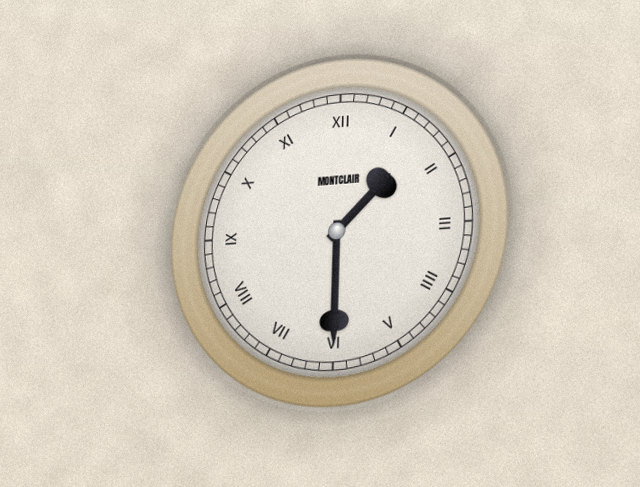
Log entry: {"hour": 1, "minute": 30}
